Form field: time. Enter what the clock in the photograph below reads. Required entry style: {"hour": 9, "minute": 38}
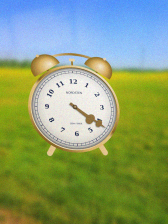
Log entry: {"hour": 4, "minute": 21}
